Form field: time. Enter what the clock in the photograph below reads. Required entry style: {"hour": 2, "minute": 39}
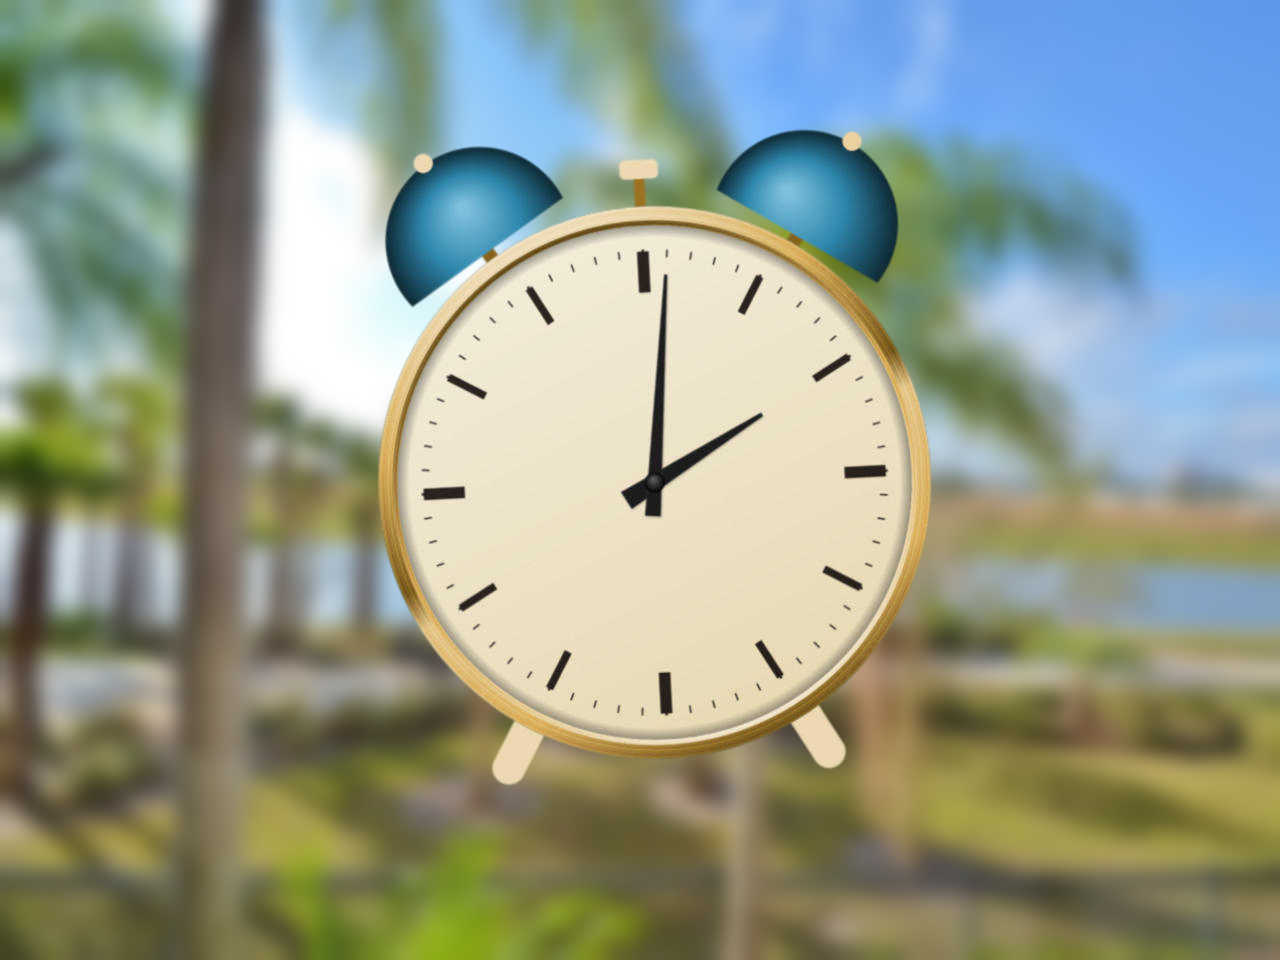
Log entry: {"hour": 2, "minute": 1}
